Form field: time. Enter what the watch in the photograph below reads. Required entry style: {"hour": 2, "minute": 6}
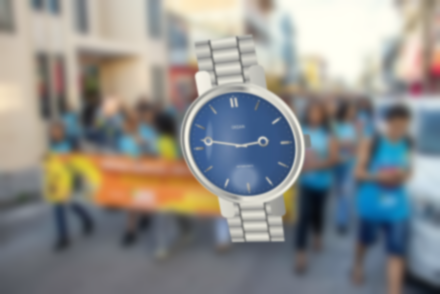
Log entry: {"hour": 2, "minute": 47}
